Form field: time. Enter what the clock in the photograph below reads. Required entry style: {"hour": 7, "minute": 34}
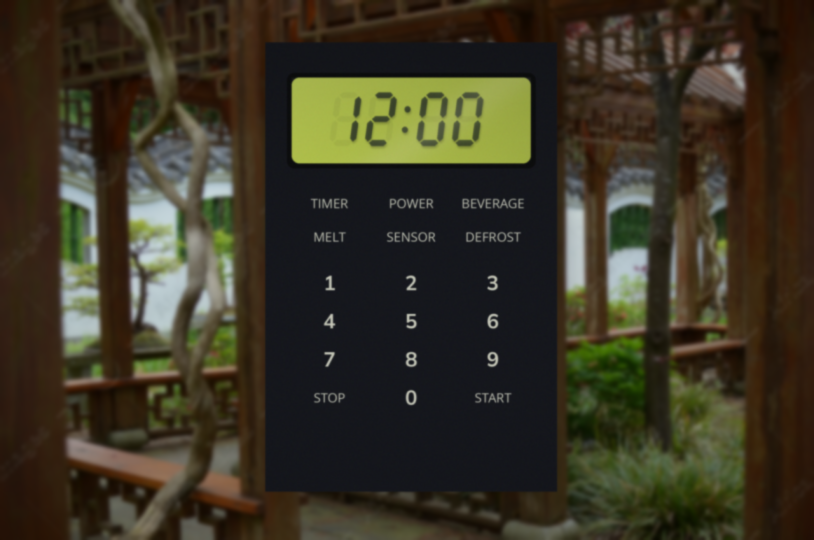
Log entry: {"hour": 12, "minute": 0}
